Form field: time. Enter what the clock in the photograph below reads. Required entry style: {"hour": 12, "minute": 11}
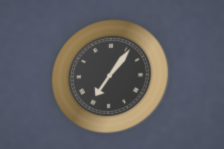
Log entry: {"hour": 7, "minute": 6}
